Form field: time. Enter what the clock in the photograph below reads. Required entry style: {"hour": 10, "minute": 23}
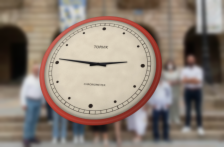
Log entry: {"hour": 2, "minute": 46}
